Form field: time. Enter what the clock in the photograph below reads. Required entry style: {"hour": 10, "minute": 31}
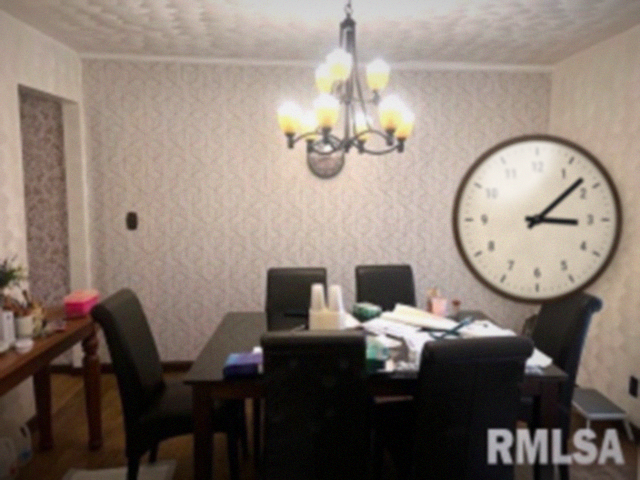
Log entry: {"hour": 3, "minute": 8}
